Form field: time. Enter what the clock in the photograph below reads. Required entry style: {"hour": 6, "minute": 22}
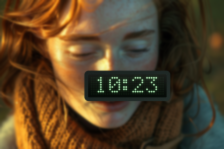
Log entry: {"hour": 10, "minute": 23}
